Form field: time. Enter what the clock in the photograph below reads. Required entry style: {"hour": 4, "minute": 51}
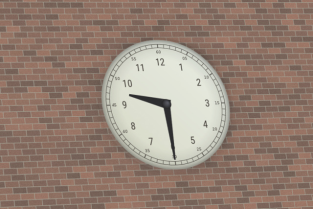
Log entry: {"hour": 9, "minute": 30}
